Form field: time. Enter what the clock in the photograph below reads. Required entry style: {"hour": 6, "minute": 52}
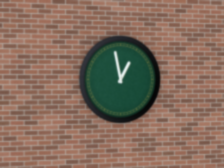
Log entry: {"hour": 12, "minute": 58}
